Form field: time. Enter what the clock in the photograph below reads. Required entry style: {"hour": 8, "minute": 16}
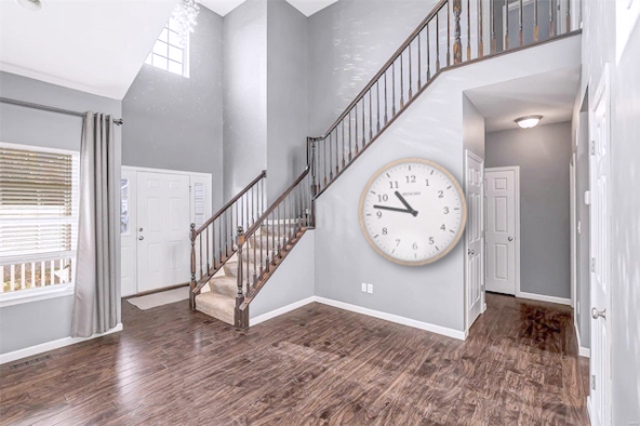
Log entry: {"hour": 10, "minute": 47}
